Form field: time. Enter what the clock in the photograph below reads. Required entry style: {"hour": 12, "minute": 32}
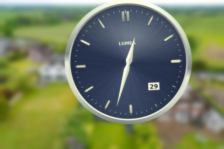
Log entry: {"hour": 12, "minute": 33}
